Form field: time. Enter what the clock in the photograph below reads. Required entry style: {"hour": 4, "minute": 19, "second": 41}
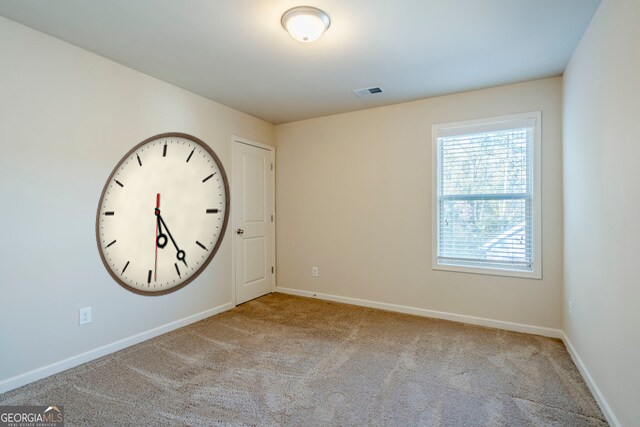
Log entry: {"hour": 5, "minute": 23, "second": 29}
